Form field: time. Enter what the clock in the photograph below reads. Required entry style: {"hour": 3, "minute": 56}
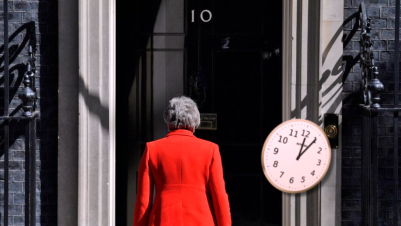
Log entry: {"hour": 12, "minute": 5}
